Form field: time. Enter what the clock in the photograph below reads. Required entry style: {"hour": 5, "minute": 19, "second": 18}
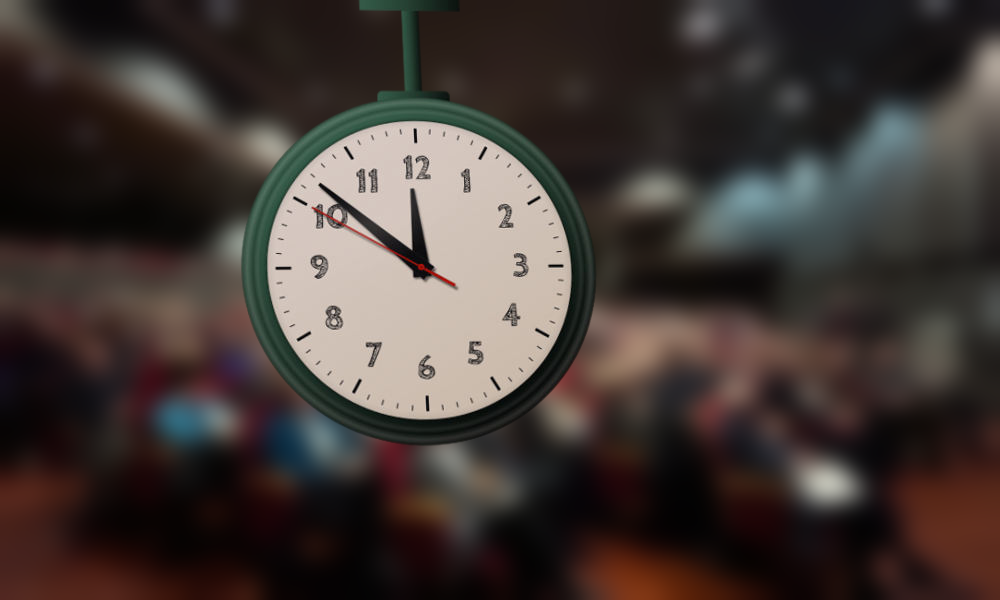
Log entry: {"hour": 11, "minute": 51, "second": 50}
